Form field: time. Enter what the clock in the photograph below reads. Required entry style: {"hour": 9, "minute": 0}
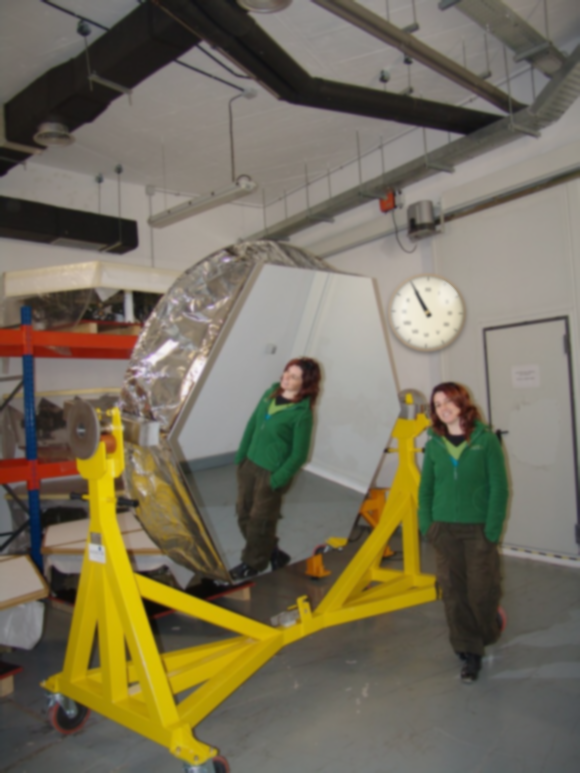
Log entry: {"hour": 10, "minute": 55}
